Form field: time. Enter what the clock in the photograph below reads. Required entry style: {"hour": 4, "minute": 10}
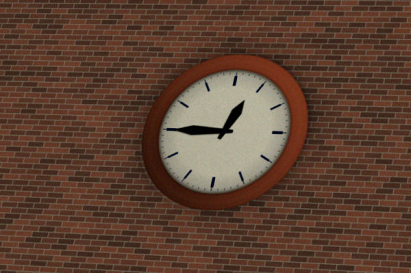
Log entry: {"hour": 12, "minute": 45}
